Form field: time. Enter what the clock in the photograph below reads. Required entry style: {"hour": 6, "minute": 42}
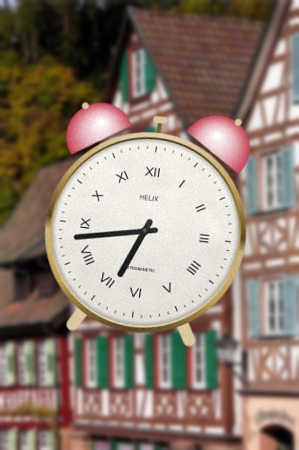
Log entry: {"hour": 6, "minute": 43}
